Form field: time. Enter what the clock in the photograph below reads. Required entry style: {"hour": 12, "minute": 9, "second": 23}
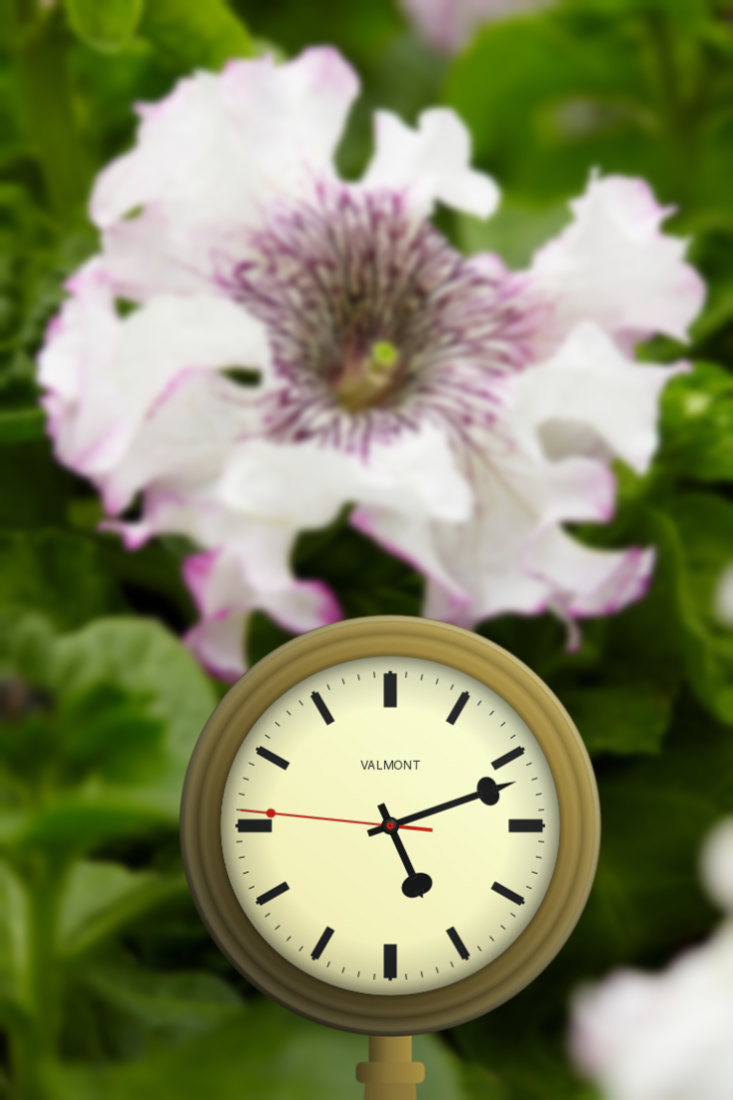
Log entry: {"hour": 5, "minute": 11, "second": 46}
